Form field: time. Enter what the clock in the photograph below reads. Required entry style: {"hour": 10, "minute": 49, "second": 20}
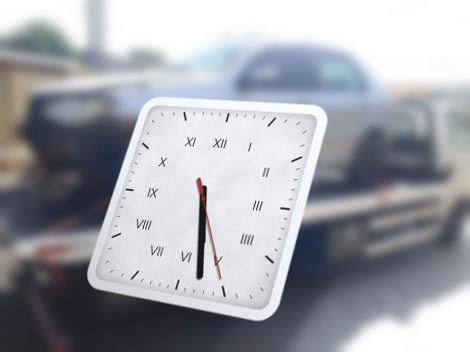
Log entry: {"hour": 5, "minute": 27, "second": 25}
